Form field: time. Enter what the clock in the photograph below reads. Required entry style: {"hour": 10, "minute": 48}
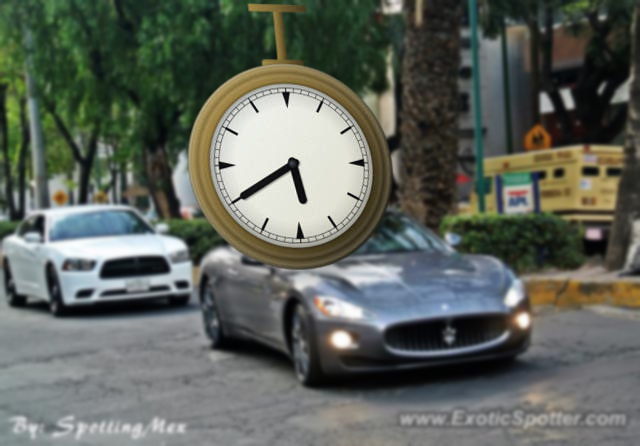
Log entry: {"hour": 5, "minute": 40}
